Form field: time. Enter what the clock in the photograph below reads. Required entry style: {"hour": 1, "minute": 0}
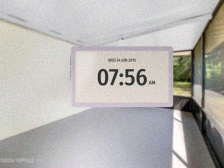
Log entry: {"hour": 7, "minute": 56}
